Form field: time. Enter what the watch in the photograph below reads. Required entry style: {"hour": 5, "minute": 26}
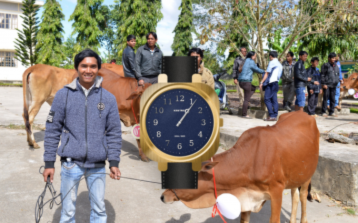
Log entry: {"hour": 1, "minute": 6}
